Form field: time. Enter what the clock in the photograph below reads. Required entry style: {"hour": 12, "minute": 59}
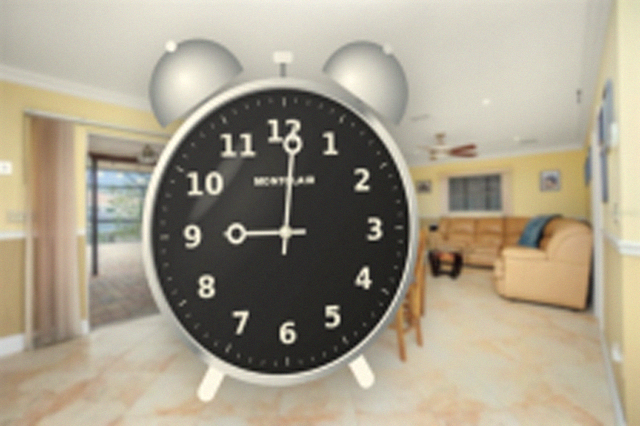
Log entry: {"hour": 9, "minute": 1}
